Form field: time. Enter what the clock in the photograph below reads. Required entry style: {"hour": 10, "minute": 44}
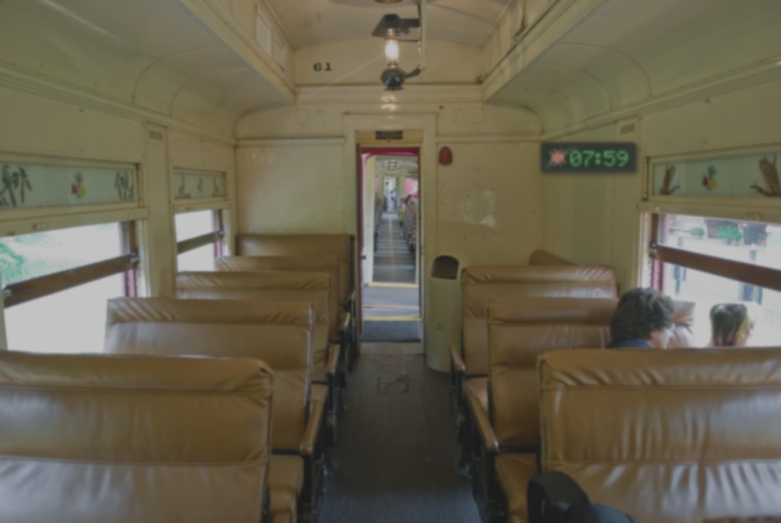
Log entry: {"hour": 7, "minute": 59}
